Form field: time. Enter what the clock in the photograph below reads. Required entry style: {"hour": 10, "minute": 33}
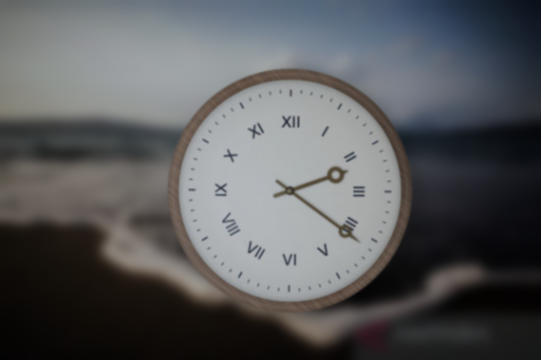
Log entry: {"hour": 2, "minute": 21}
